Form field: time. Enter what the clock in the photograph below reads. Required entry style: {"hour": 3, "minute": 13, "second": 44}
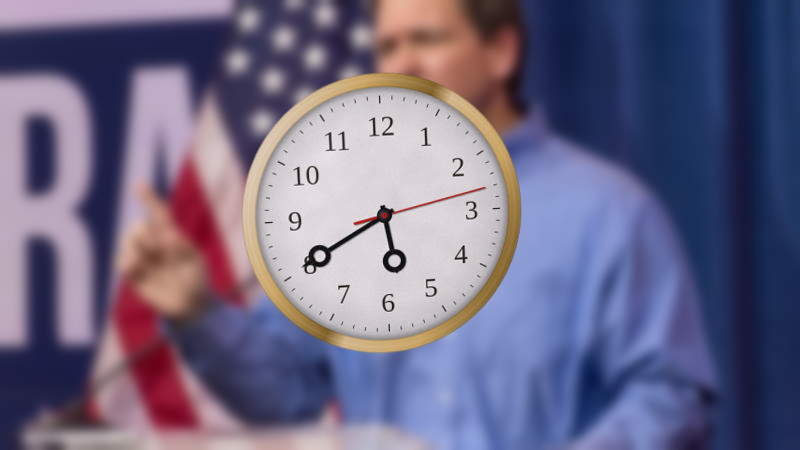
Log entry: {"hour": 5, "minute": 40, "second": 13}
